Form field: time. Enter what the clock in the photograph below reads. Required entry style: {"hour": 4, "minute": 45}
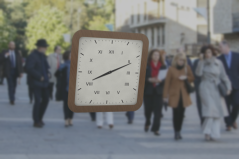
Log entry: {"hour": 8, "minute": 11}
